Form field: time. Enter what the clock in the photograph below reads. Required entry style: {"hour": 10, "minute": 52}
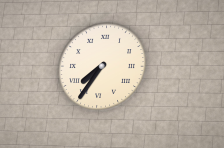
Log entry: {"hour": 7, "minute": 35}
